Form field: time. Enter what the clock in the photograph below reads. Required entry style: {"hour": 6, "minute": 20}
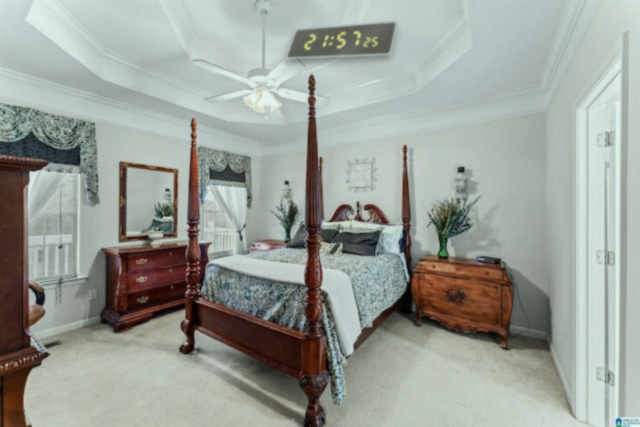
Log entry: {"hour": 21, "minute": 57}
